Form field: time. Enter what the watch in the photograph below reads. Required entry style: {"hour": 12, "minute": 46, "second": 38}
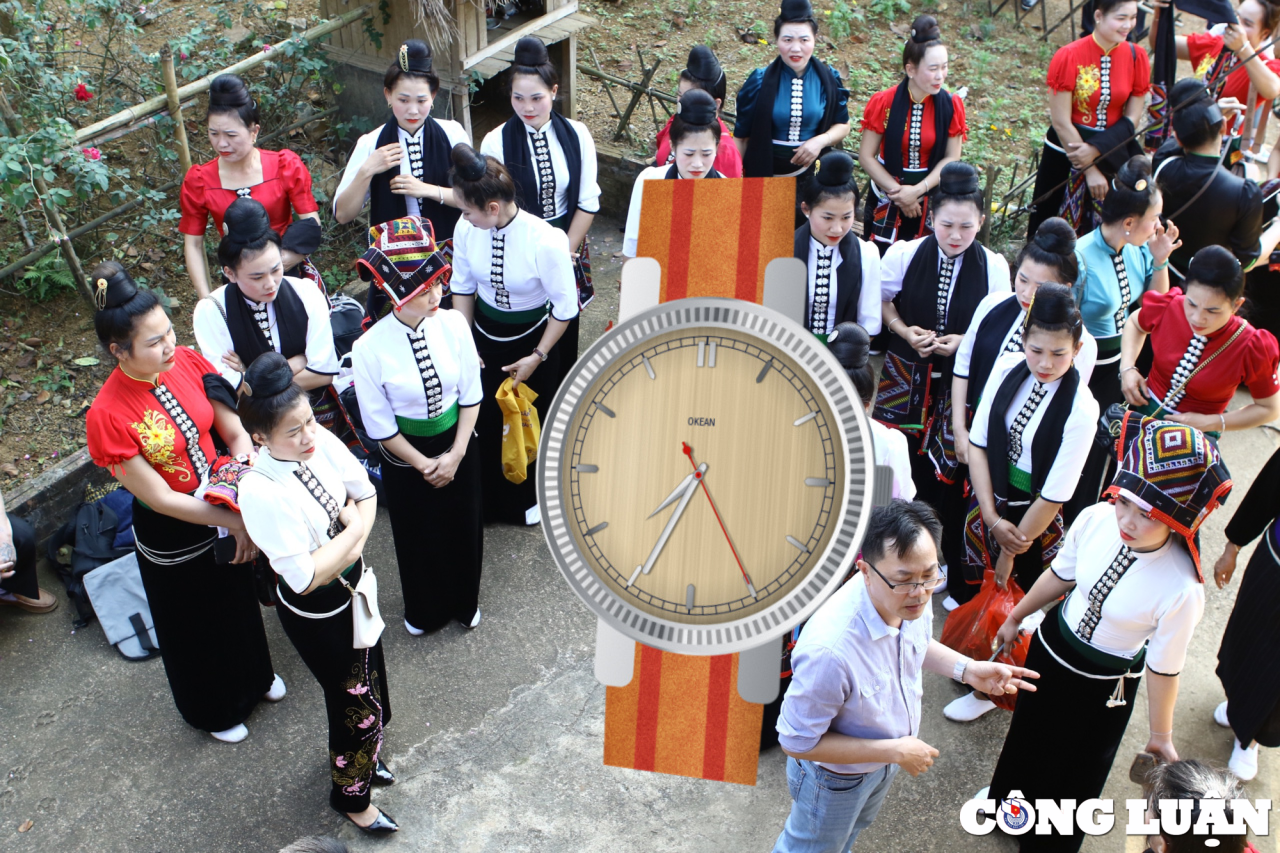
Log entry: {"hour": 7, "minute": 34, "second": 25}
